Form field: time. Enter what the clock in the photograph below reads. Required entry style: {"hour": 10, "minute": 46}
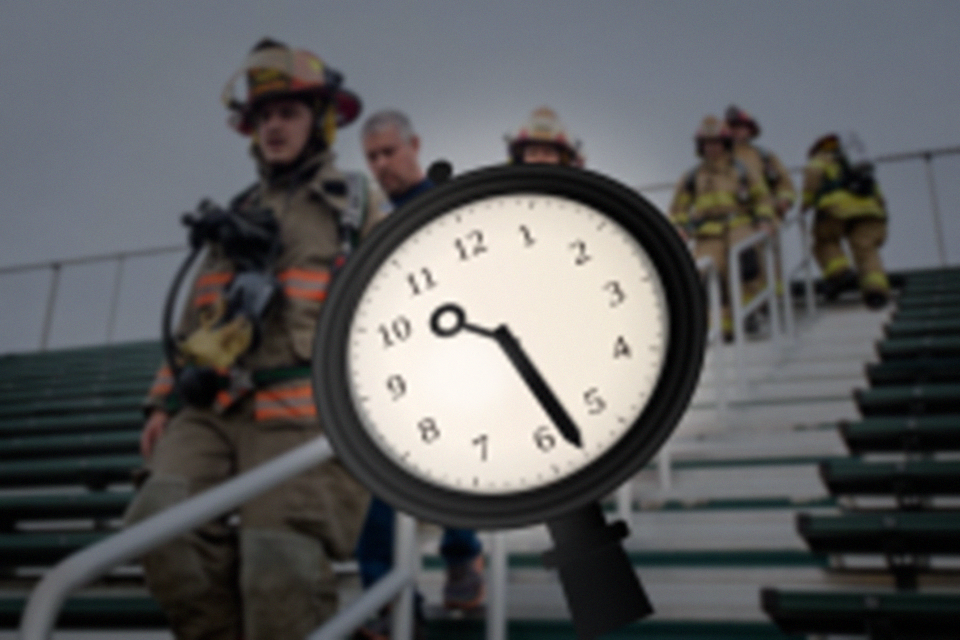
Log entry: {"hour": 10, "minute": 28}
